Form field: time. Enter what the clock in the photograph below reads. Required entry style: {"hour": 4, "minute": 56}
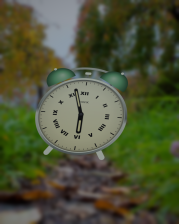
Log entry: {"hour": 5, "minute": 57}
